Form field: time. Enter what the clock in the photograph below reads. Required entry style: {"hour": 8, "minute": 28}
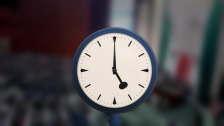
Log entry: {"hour": 5, "minute": 0}
